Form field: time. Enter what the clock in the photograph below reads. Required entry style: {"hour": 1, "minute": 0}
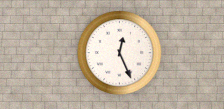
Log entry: {"hour": 12, "minute": 26}
